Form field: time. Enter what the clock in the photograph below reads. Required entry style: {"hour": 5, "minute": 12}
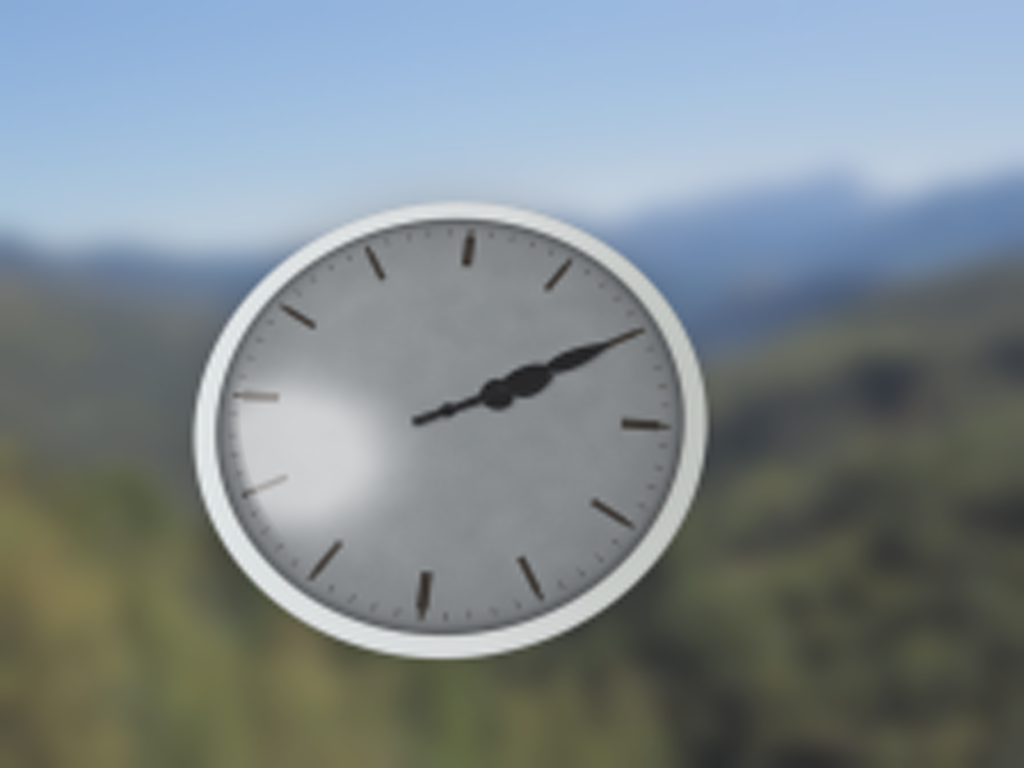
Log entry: {"hour": 2, "minute": 10}
